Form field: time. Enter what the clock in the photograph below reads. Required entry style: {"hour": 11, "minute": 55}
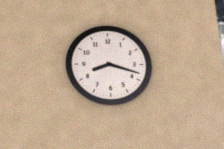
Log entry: {"hour": 8, "minute": 18}
